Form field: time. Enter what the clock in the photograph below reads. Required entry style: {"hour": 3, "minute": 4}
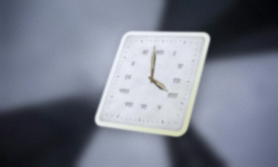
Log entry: {"hour": 3, "minute": 58}
